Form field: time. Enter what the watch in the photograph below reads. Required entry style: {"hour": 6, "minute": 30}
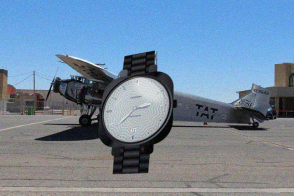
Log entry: {"hour": 2, "minute": 38}
